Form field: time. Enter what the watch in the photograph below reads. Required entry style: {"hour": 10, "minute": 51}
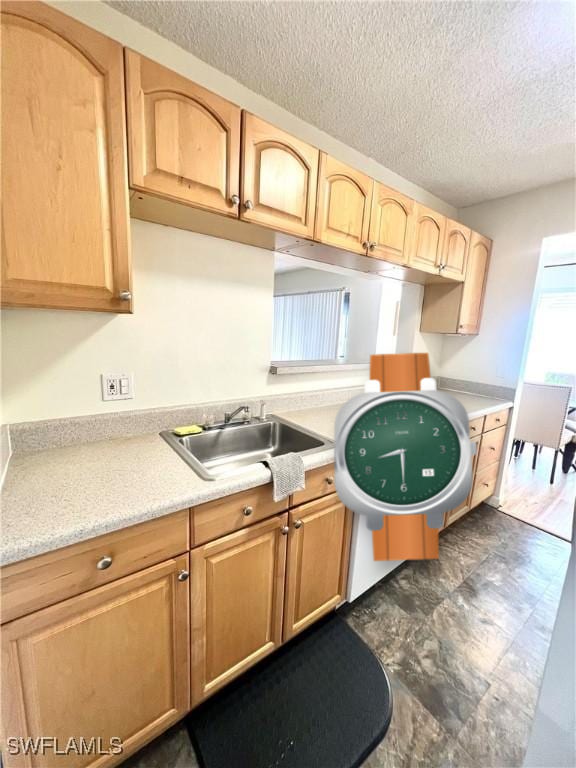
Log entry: {"hour": 8, "minute": 30}
